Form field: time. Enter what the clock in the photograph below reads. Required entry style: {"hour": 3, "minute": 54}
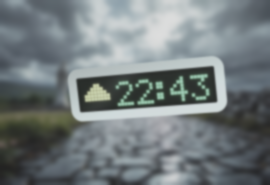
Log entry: {"hour": 22, "minute": 43}
